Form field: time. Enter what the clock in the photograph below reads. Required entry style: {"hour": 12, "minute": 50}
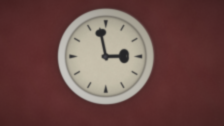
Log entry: {"hour": 2, "minute": 58}
